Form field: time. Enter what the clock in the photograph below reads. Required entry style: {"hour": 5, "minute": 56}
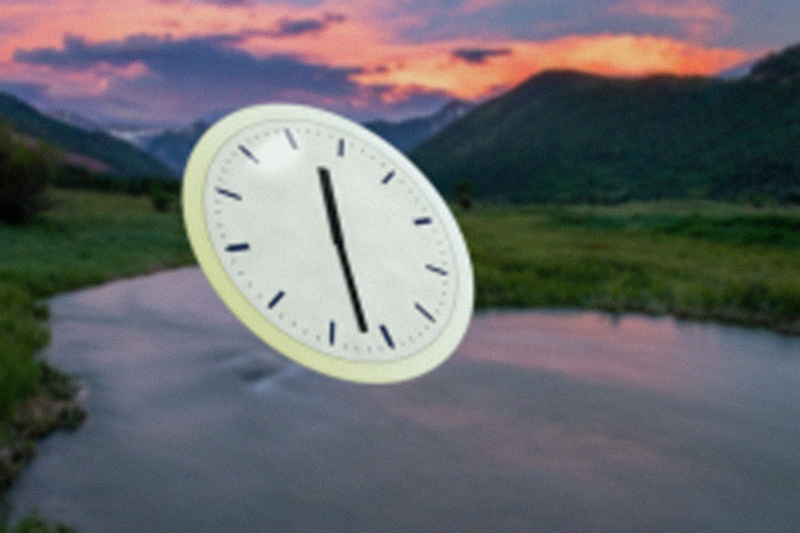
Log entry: {"hour": 12, "minute": 32}
